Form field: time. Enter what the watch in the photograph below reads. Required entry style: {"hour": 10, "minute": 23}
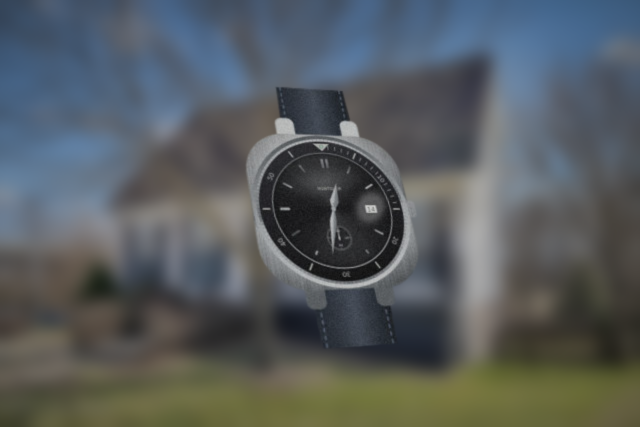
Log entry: {"hour": 12, "minute": 32}
